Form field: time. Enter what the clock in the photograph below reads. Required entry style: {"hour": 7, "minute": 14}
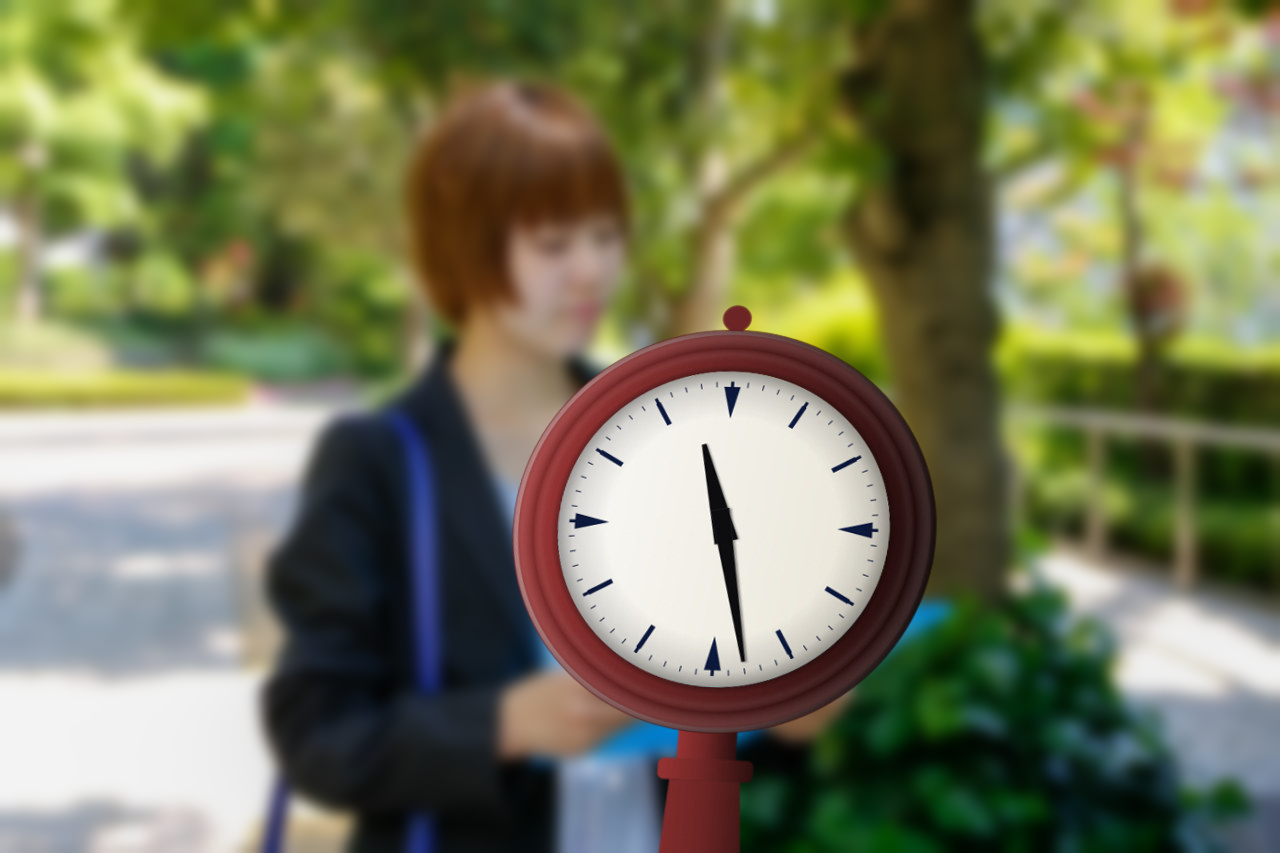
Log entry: {"hour": 11, "minute": 28}
